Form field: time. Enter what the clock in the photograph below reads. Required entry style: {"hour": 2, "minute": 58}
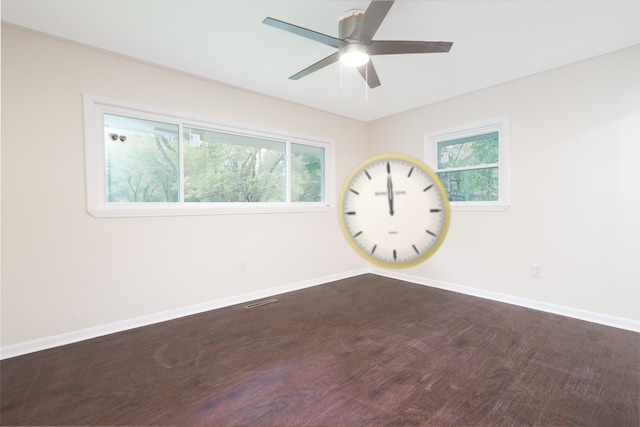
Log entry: {"hour": 12, "minute": 0}
